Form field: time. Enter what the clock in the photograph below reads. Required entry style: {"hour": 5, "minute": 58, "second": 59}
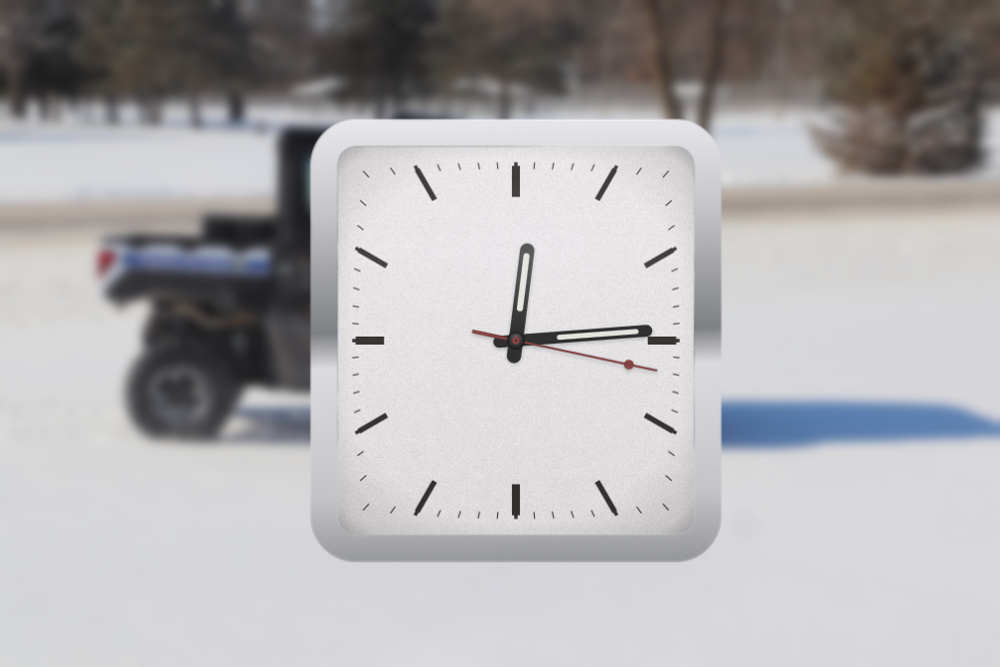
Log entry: {"hour": 12, "minute": 14, "second": 17}
